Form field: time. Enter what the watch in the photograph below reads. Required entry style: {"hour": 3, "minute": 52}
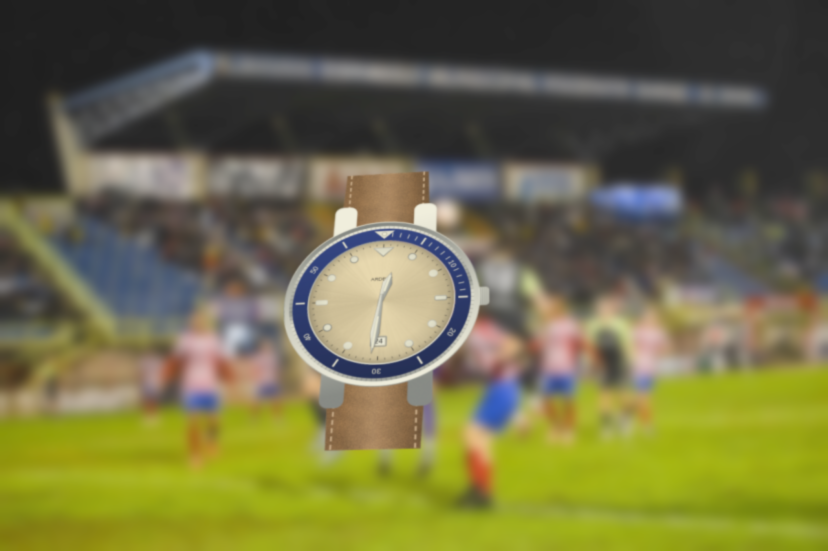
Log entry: {"hour": 12, "minute": 31}
